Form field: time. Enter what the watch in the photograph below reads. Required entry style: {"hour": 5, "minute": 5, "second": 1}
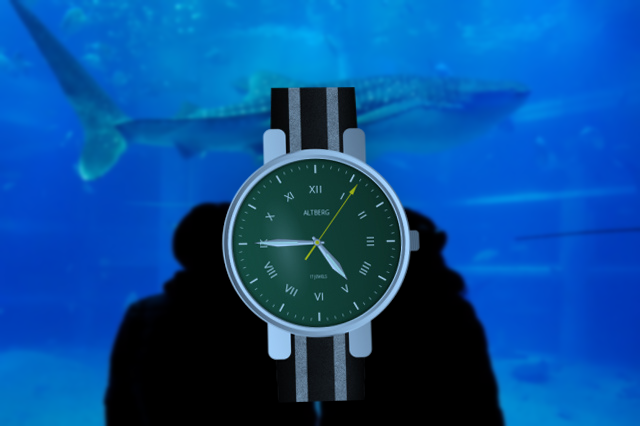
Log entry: {"hour": 4, "minute": 45, "second": 6}
